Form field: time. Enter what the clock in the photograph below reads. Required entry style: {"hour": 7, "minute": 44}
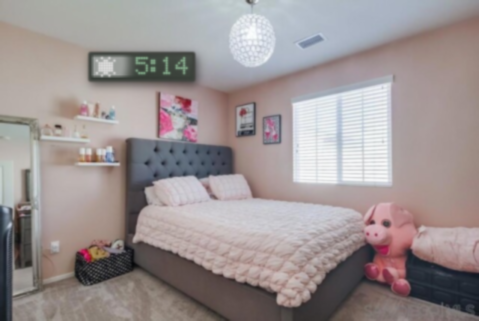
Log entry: {"hour": 5, "minute": 14}
